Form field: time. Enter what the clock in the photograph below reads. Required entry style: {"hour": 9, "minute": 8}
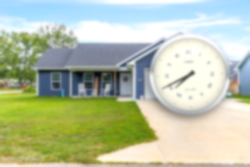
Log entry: {"hour": 7, "minute": 41}
